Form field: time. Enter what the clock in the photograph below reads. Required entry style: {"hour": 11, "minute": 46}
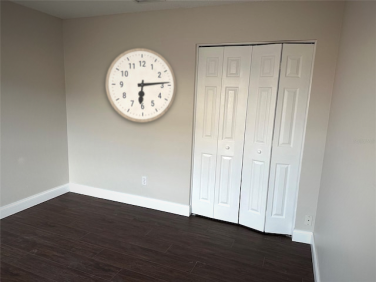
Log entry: {"hour": 6, "minute": 14}
